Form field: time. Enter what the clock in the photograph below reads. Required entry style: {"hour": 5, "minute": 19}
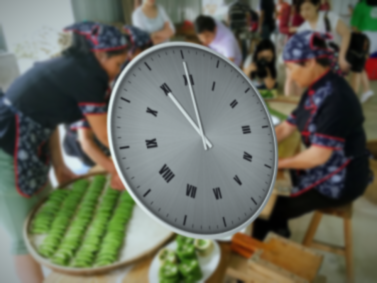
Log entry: {"hour": 11, "minute": 0}
